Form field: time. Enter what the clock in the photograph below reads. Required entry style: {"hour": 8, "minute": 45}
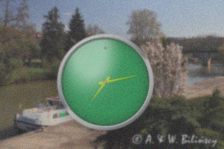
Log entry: {"hour": 7, "minute": 13}
